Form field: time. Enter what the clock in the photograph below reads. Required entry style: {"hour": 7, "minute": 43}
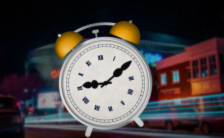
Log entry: {"hour": 9, "minute": 10}
